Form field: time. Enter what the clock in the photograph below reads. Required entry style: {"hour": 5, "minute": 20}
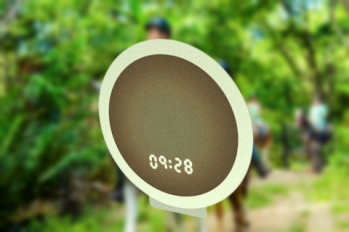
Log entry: {"hour": 9, "minute": 28}
